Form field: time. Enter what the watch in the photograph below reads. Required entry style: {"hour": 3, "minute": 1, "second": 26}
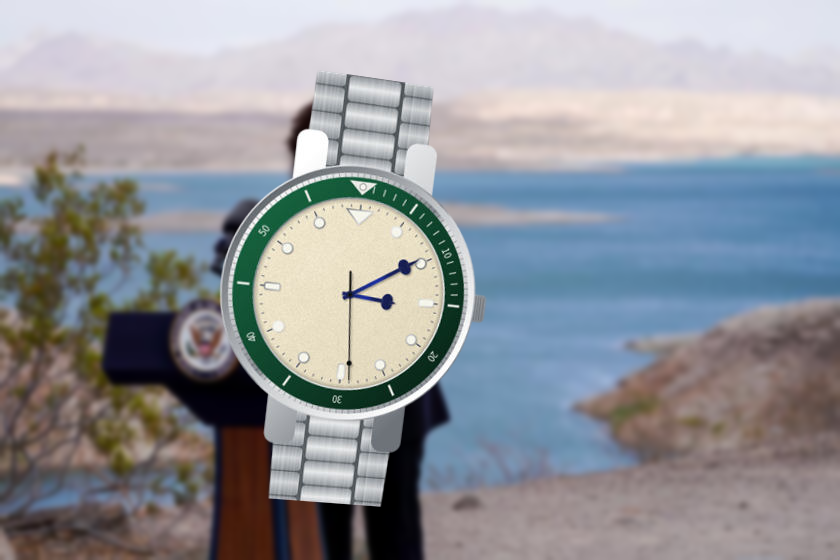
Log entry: {"hour": 3, "minute": 9, "second": 29}
